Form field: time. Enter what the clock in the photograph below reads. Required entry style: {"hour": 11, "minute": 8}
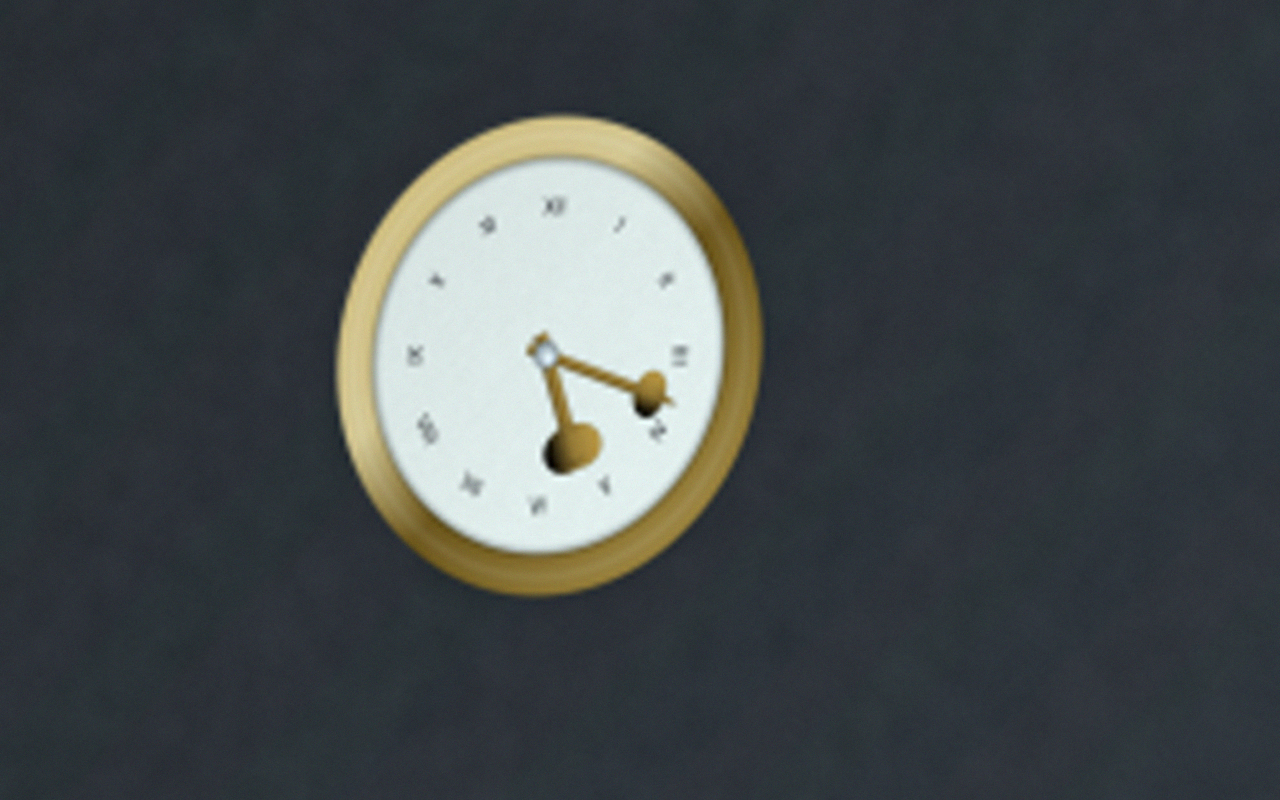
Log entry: {"hour": 5, "minute": 18}
